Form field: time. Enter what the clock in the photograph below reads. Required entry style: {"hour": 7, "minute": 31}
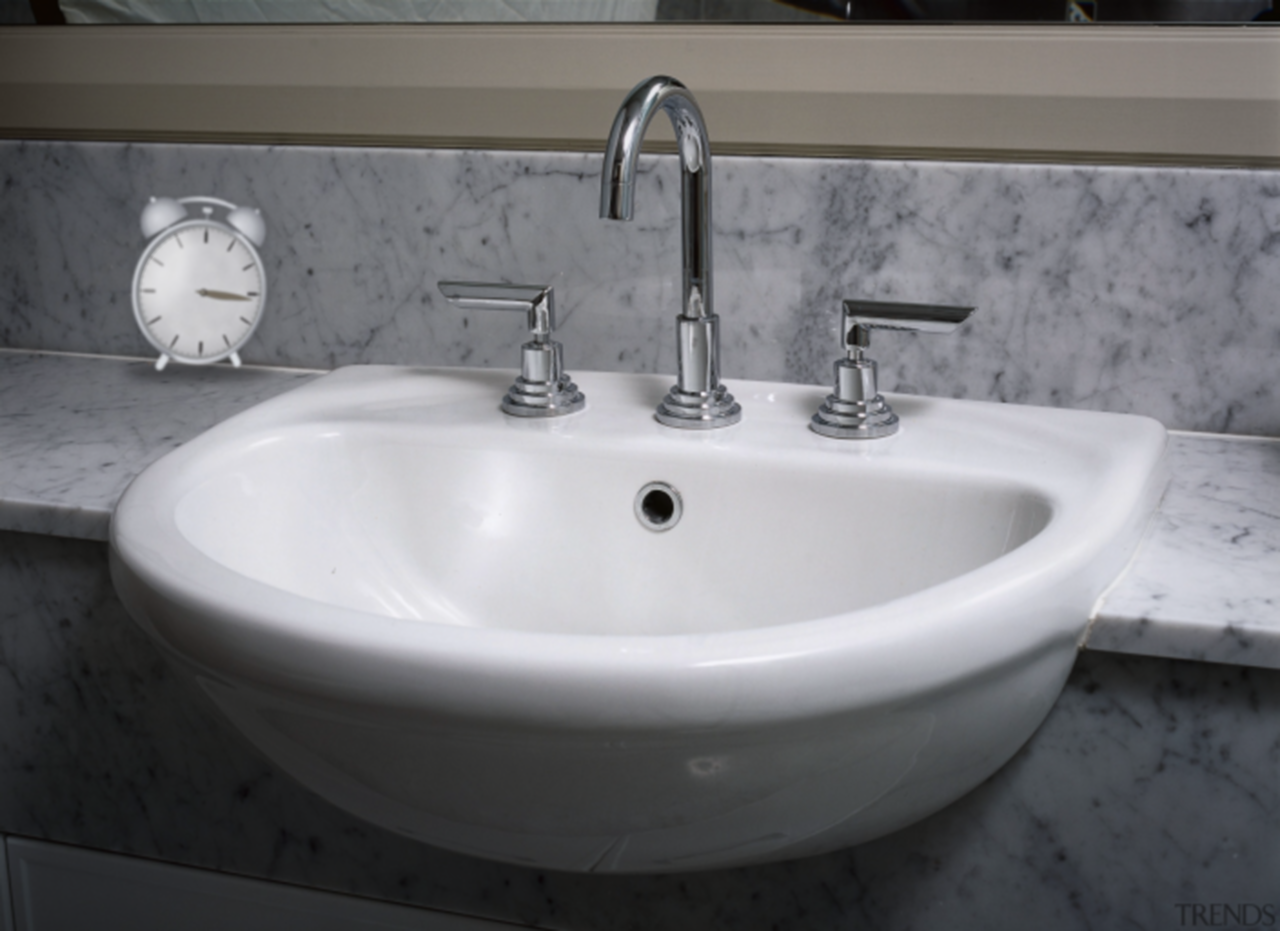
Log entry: {"hour": 3, "minute": 16}
